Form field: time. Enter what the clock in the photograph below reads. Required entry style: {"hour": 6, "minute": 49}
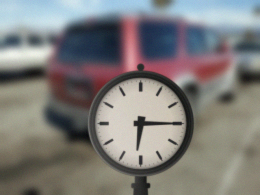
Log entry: {"hour": 6, "minute": 15}
